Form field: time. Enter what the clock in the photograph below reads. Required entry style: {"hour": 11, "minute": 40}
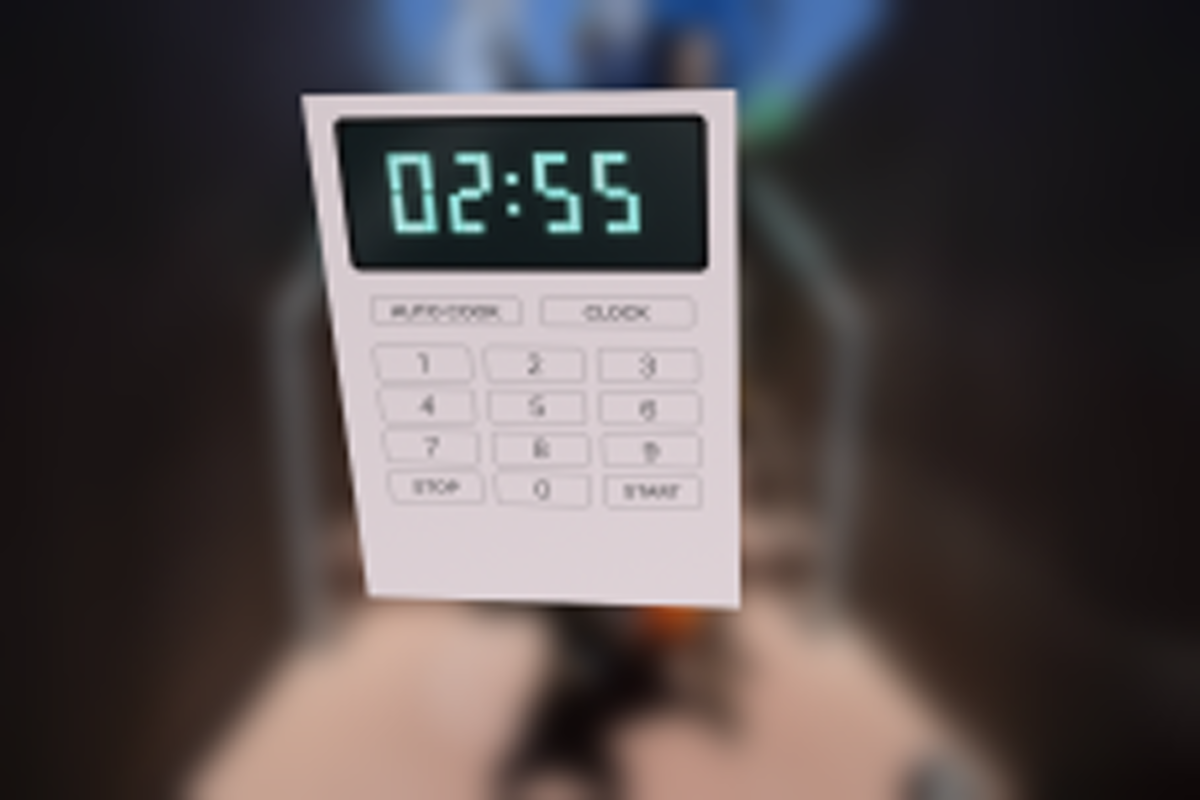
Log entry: {"hour": 2, "minute": 55}
